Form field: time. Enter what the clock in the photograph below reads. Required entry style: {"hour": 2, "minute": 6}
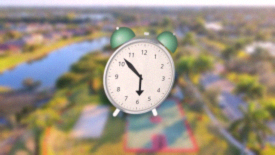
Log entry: {"hour": 5, "minute": 52}
